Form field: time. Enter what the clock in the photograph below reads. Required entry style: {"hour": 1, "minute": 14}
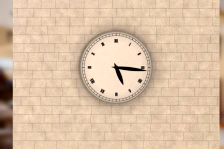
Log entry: {"hour": 5, "minute": 16}
